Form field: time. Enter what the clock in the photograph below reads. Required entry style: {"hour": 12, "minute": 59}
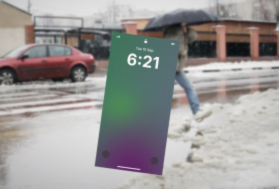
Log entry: {"hour": 6, "minute": 21}
